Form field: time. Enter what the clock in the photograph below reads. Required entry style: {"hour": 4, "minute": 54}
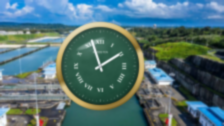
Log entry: {"hour": 1, "minute": 57}
